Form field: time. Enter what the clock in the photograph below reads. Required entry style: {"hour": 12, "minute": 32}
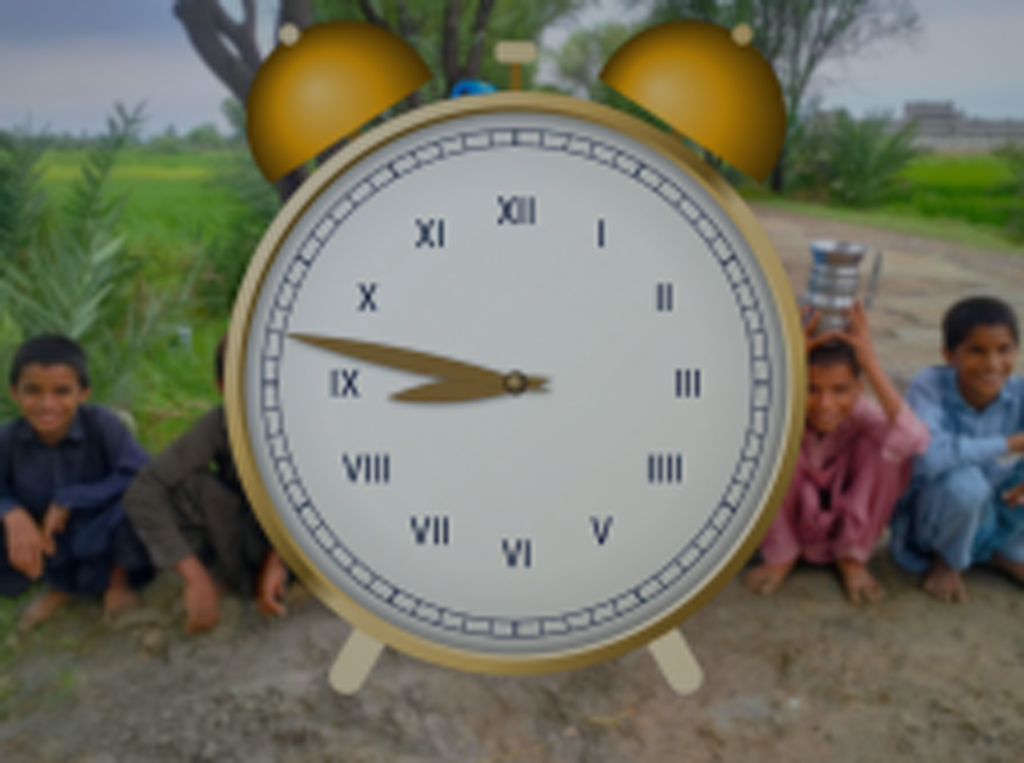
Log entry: {"hour": 8, "minute": 47}
